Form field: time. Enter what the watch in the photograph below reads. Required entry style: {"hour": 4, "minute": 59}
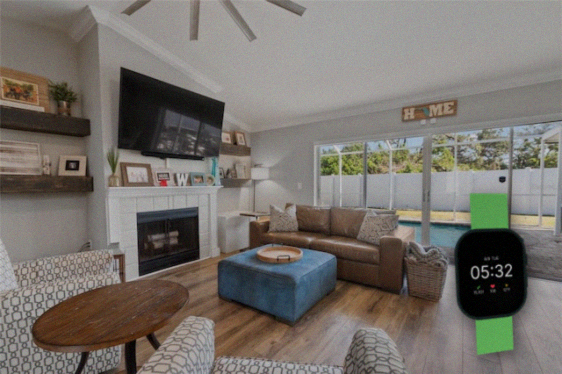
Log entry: {"hour": 5, "minute": 32}
